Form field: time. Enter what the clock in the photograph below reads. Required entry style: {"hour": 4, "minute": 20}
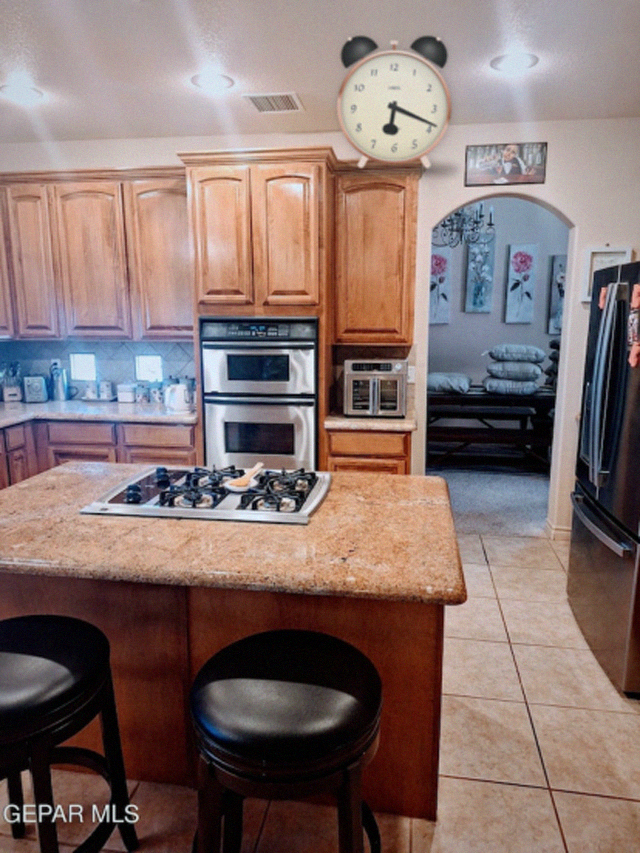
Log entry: {"hour": 6, "minute": 19}
